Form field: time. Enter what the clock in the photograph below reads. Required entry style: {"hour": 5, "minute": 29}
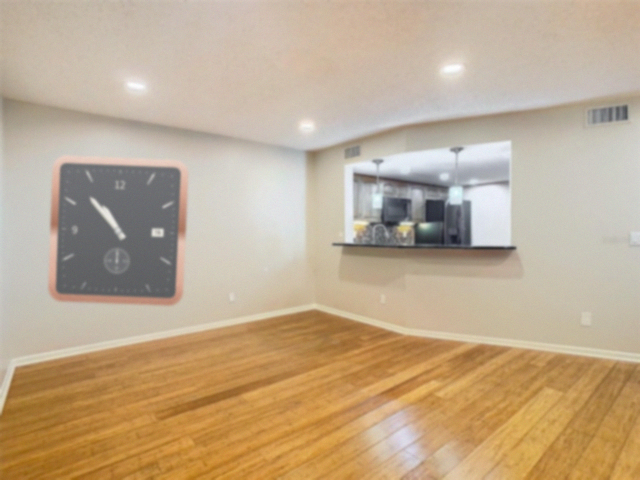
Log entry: {"hour": 10, "minute": 53}
